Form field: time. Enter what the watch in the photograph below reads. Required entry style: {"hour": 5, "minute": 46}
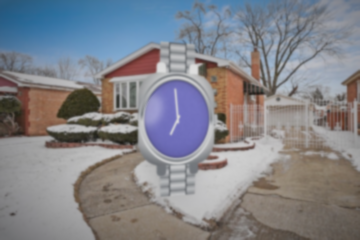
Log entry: {"hour": 6, "minute": 59}
